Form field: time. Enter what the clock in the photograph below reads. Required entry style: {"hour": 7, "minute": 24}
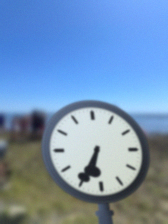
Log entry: {"hour": 6, "minute": 35}
